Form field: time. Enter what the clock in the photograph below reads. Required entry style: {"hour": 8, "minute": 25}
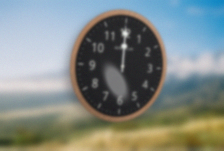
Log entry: {"hour": 12, "minute": 0}
